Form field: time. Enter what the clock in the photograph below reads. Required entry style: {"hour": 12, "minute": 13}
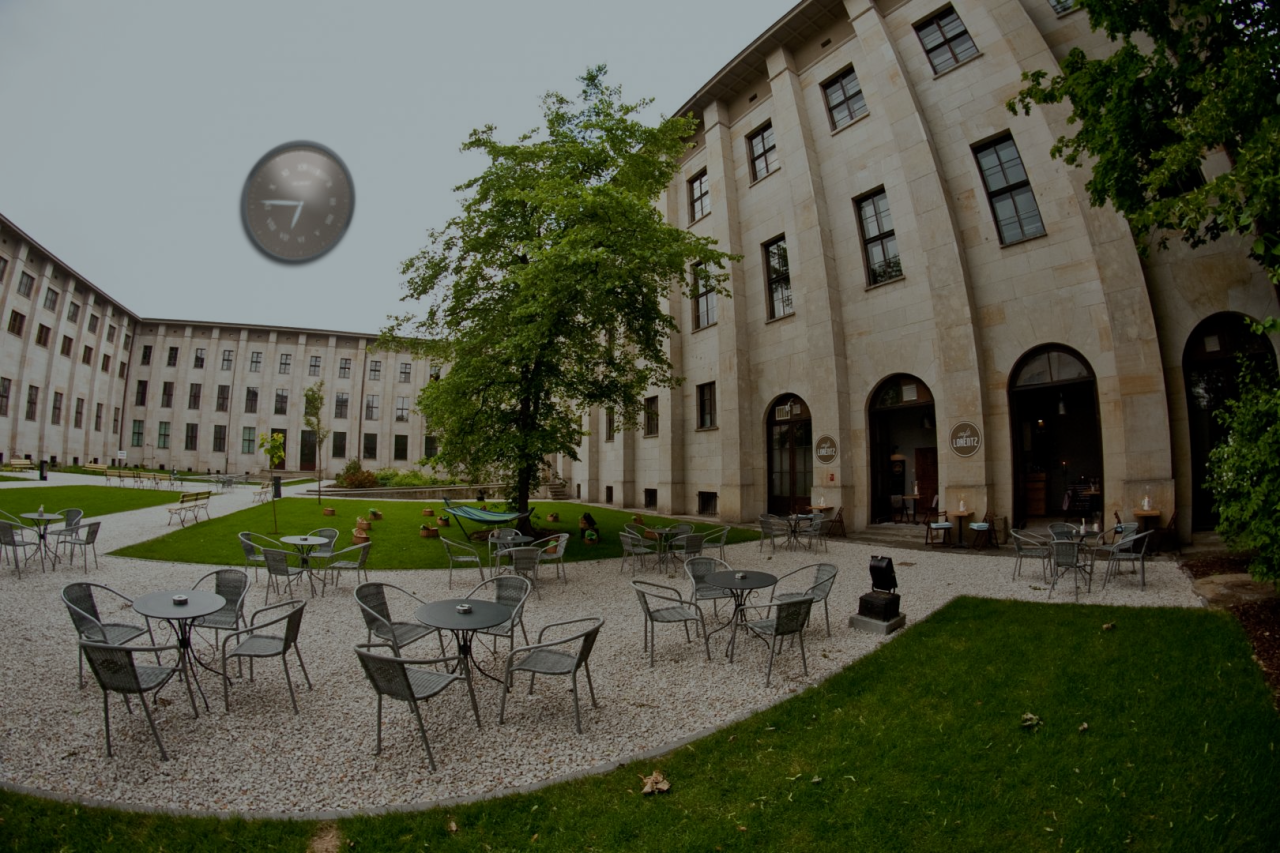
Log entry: {"hour": 6, "minute": 46}
